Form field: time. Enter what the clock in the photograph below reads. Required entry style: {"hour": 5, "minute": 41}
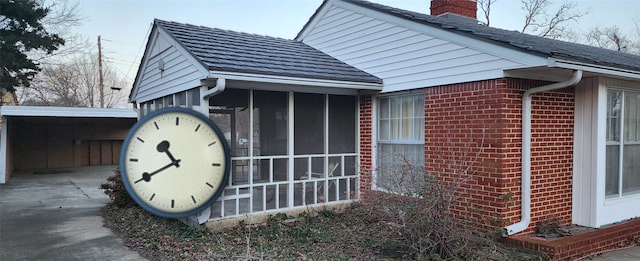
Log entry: {"hour": 10, "minute": 40}
